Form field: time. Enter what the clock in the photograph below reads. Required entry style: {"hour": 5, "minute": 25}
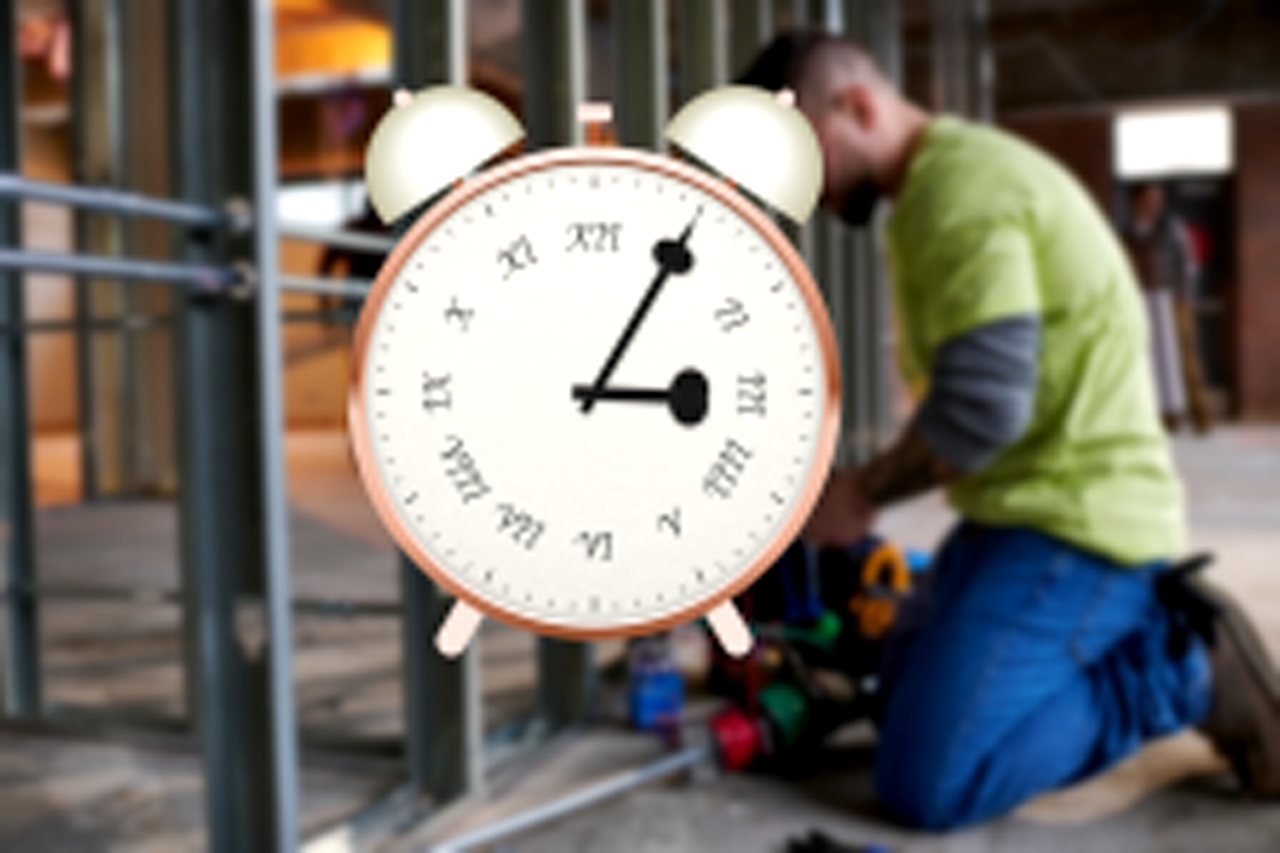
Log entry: {"hour": 3, "minute": 5}
